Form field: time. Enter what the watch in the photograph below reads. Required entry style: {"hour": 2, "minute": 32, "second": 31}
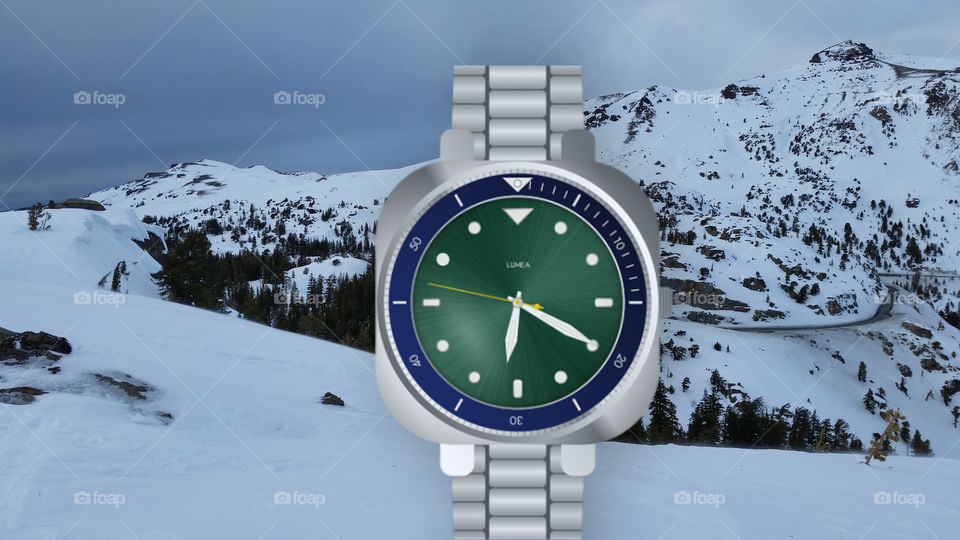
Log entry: {"hour": 6, "minute": 19, "second": 47}
